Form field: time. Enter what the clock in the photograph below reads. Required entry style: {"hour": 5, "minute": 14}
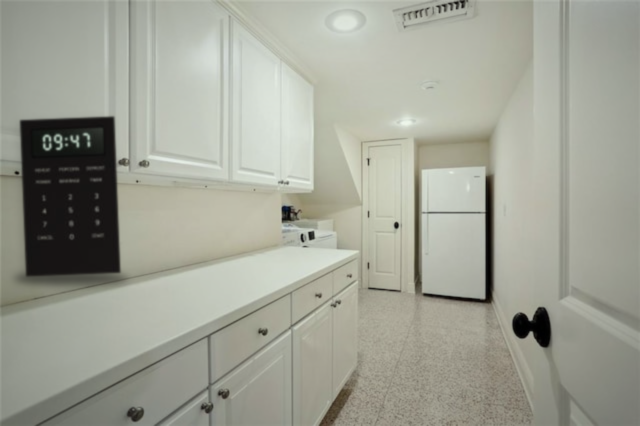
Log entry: {"hour": 9, "minute": 47}
